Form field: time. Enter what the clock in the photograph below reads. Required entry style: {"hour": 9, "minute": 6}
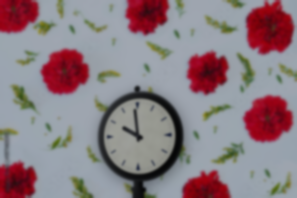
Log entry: {"hour": 9, "minute": 59}
